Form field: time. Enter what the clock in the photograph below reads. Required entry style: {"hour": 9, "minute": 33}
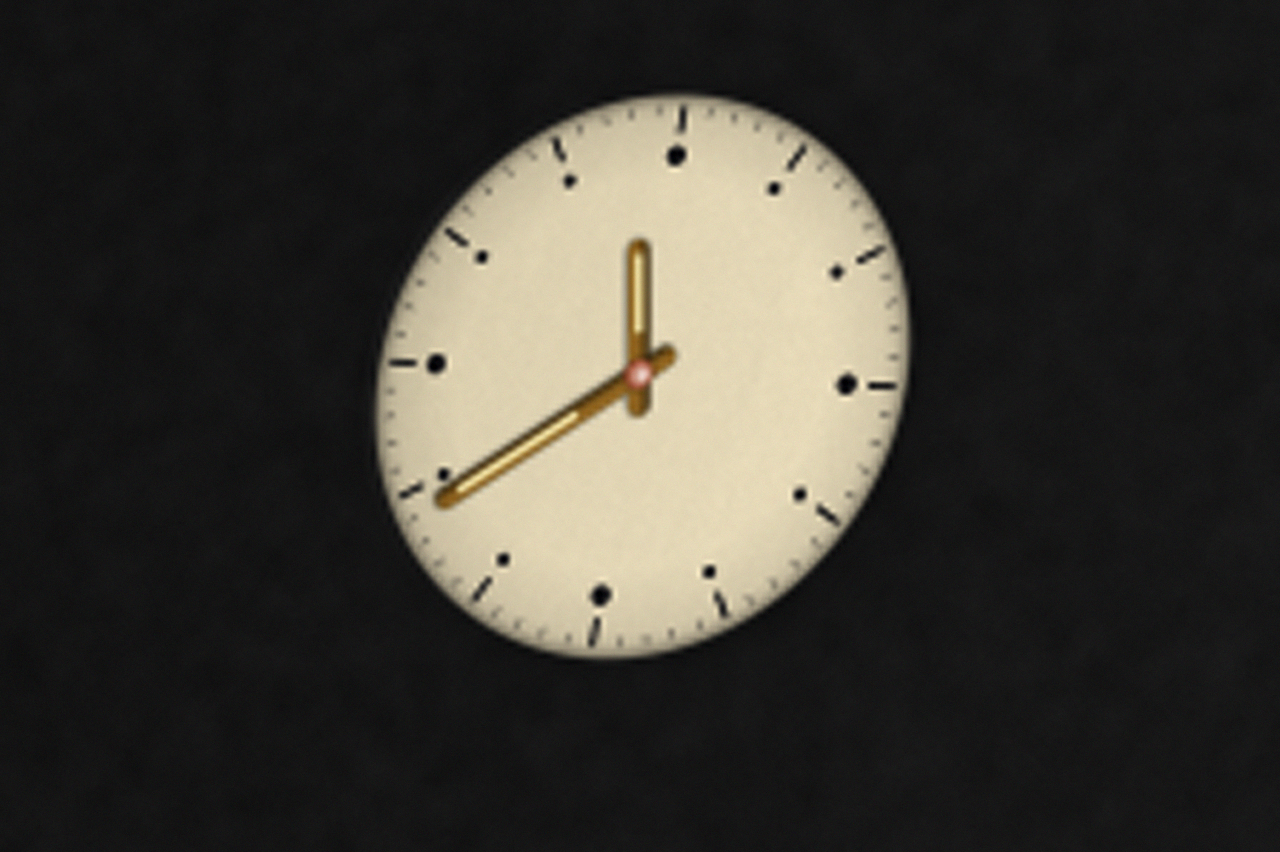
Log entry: {"hour": 11, "minute": 39}
